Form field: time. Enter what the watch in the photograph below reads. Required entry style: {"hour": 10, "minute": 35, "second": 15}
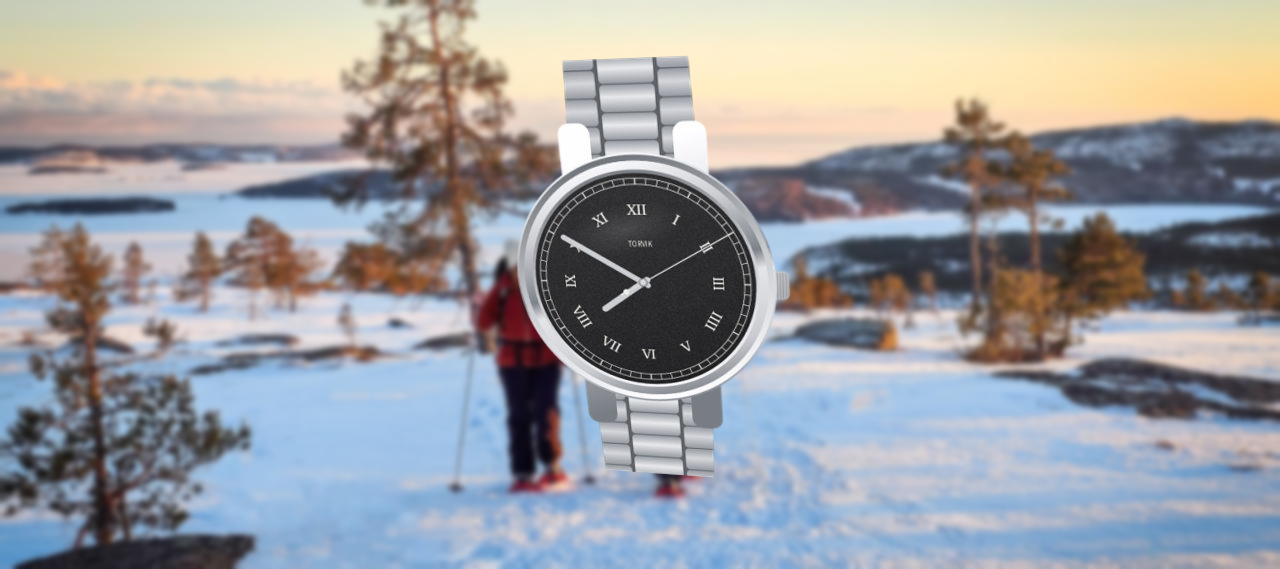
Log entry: {"hour": 7, "minute": 50, "second": 10}
